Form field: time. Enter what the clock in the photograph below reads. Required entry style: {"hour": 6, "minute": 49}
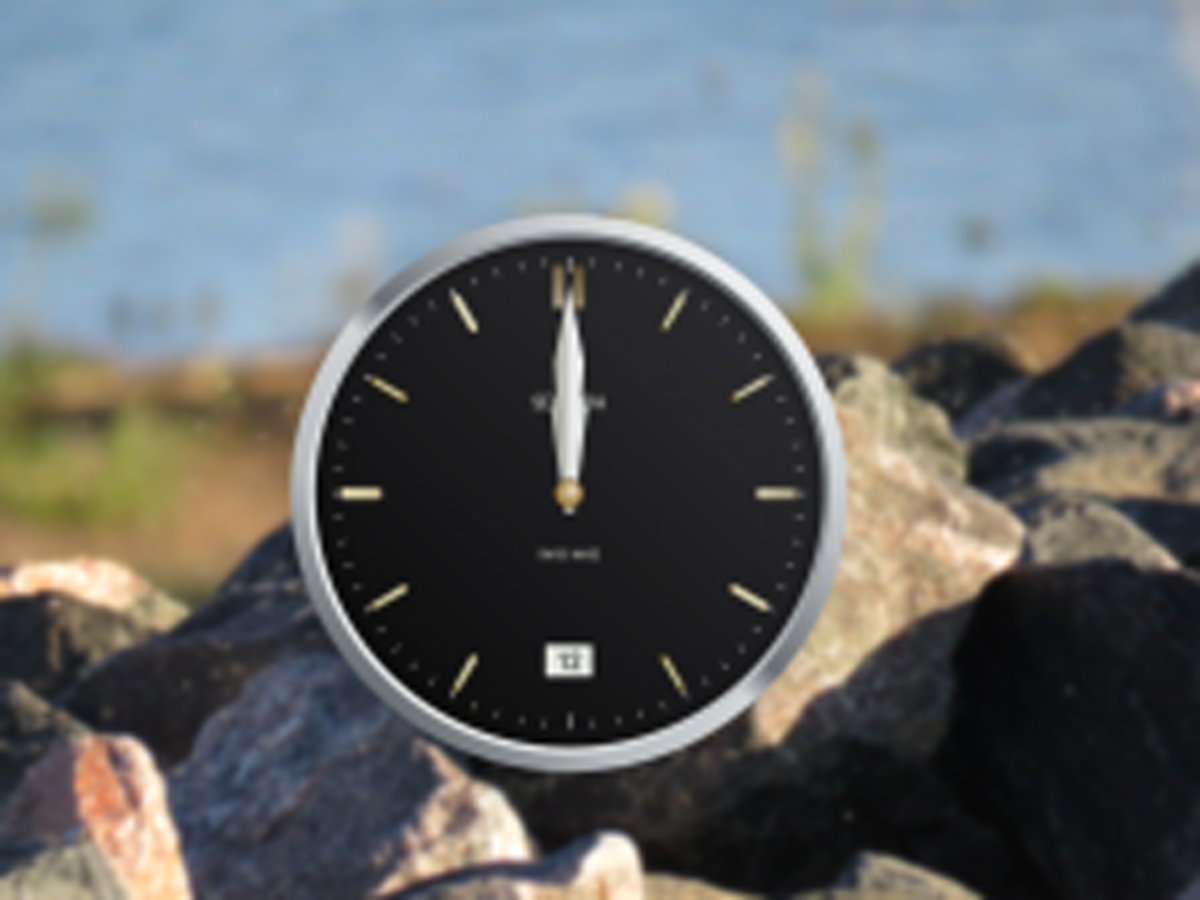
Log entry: {"hour": 12, "minute": 0}
